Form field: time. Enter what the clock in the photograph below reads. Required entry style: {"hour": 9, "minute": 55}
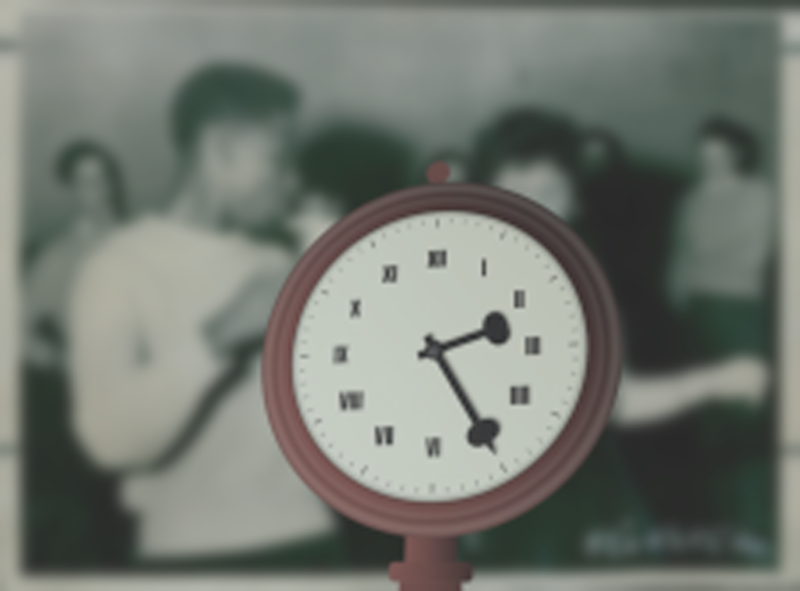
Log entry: {"hour": 2, "minute": 25}
